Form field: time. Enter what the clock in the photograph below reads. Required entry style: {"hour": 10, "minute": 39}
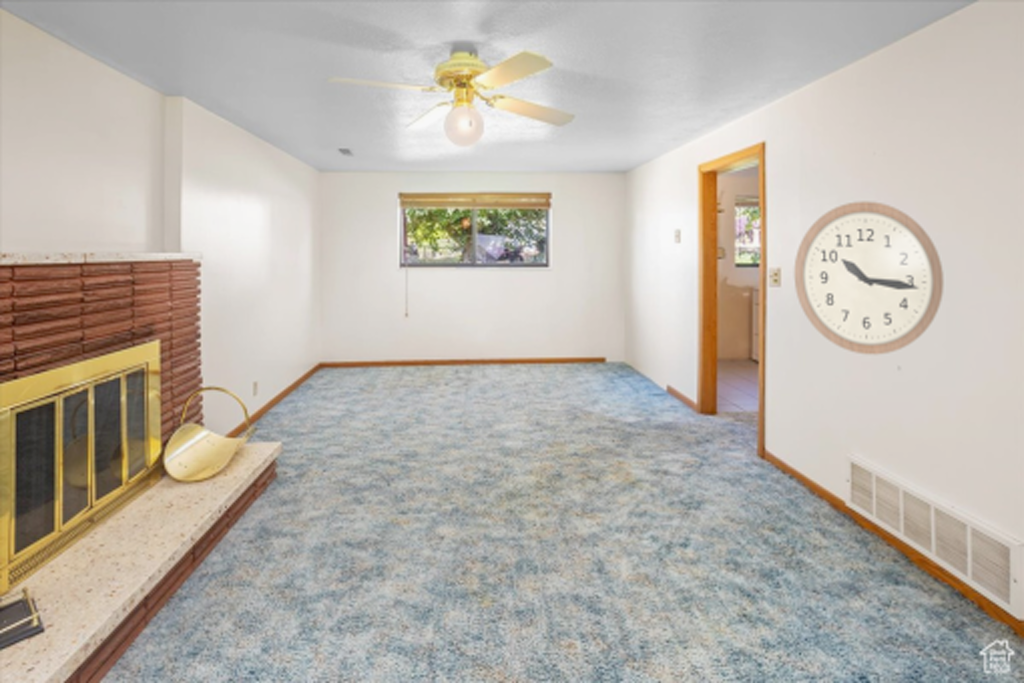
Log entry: {"hour": 10, "minute": 16}
